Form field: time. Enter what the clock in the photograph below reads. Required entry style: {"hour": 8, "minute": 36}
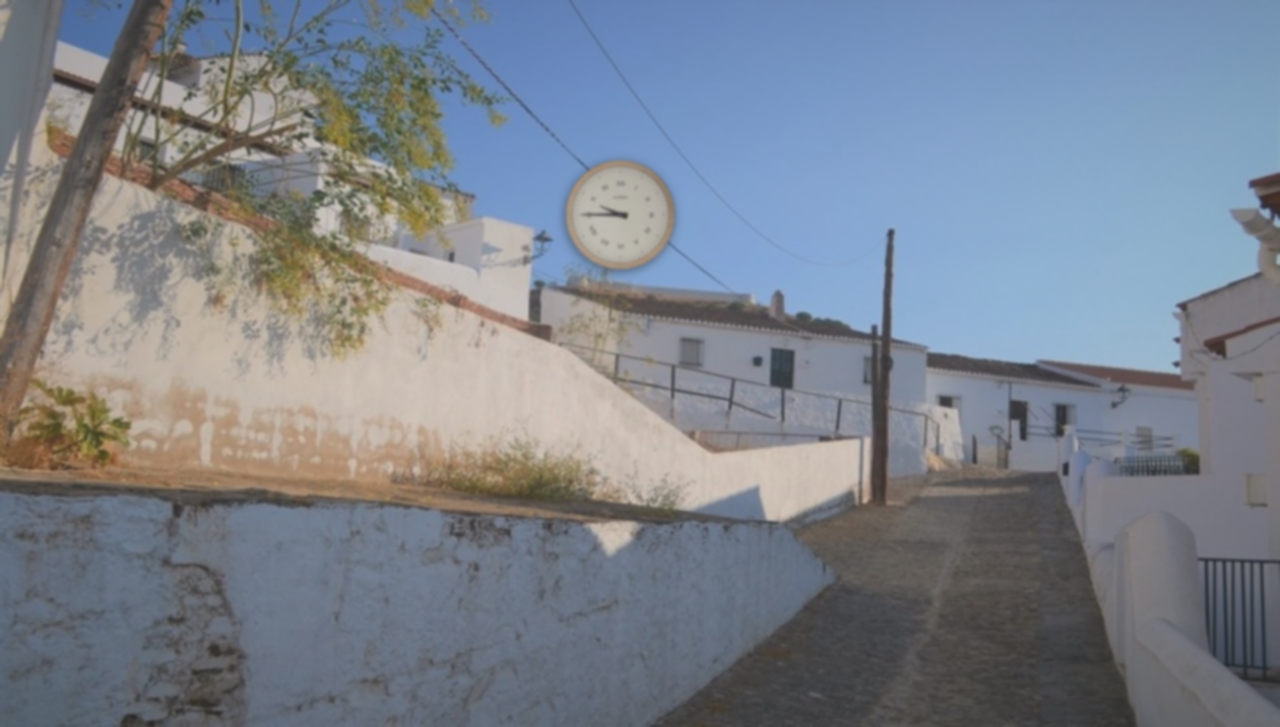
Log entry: {"hour": 9, "minute": 45}
